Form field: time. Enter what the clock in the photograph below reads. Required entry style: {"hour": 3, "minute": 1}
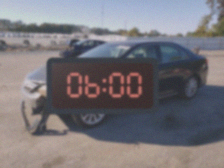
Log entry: {"hour": 6, "minute": 0}
